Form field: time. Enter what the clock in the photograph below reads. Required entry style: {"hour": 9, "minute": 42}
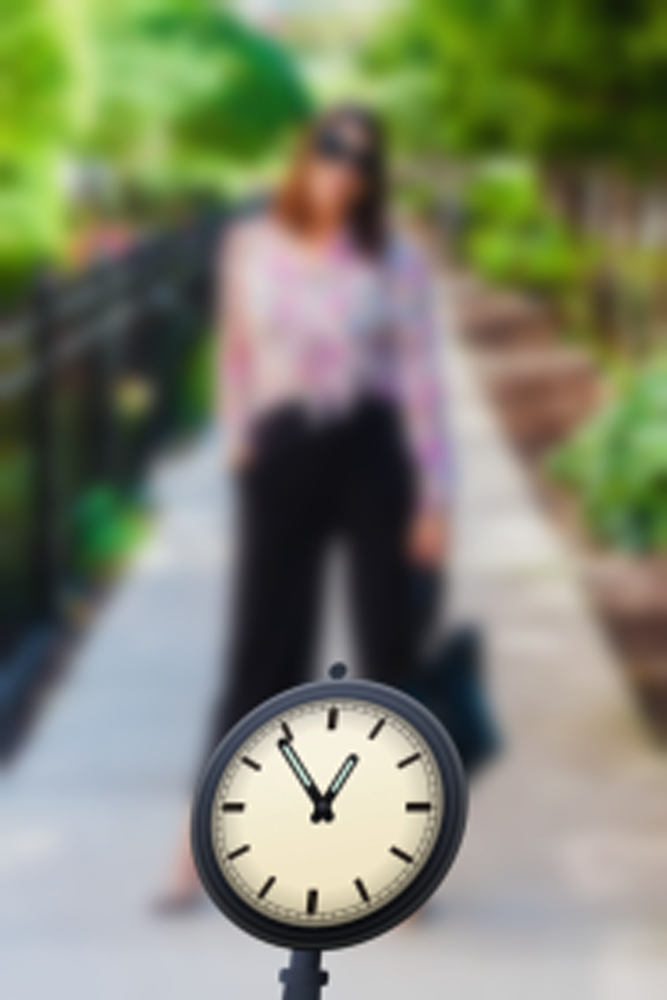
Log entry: {"hour": 12, "minute": 54}
